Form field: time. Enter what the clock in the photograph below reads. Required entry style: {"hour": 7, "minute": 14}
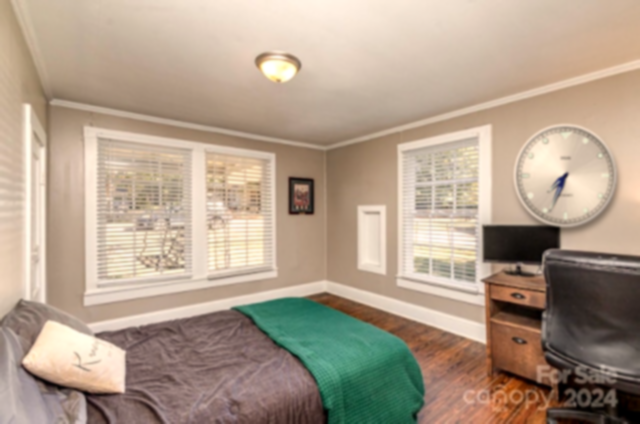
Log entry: {"hour": 7, "minute": 34}
